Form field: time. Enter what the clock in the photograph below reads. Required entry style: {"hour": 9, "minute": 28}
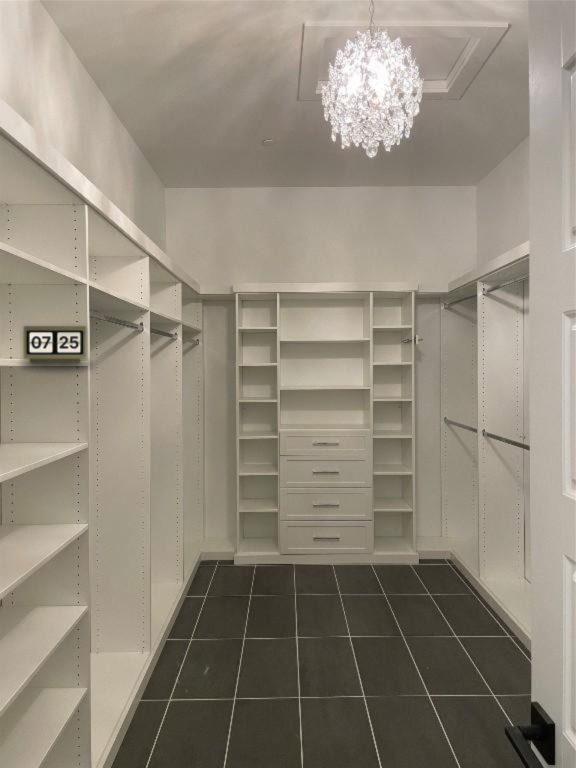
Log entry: {"hour": 7, "minute": 25}
